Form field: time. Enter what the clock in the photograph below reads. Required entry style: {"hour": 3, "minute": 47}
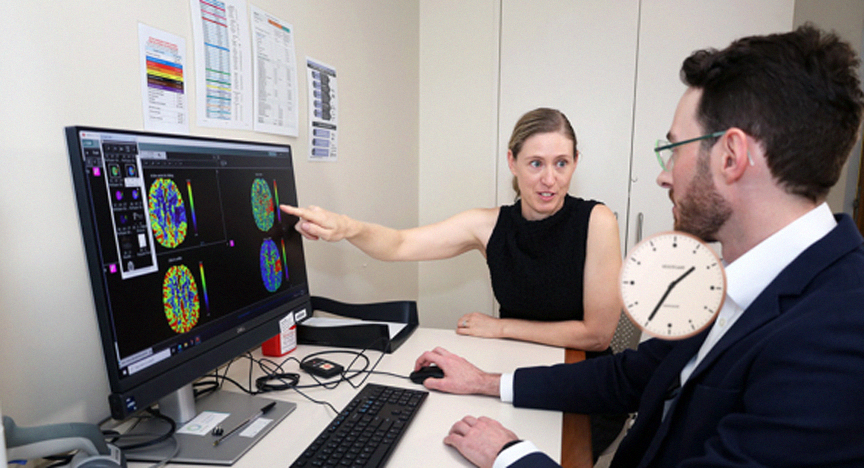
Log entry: {"hour": 1, "minute": 35}
